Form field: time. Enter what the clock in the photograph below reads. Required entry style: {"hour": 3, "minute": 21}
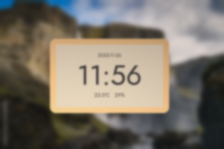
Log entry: {"hour": 11, "minute": 56}
